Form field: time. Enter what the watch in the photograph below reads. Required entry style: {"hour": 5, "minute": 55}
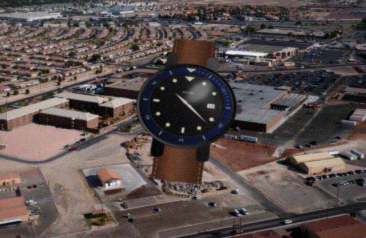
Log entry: {"hour": 10, "minute": 22}
